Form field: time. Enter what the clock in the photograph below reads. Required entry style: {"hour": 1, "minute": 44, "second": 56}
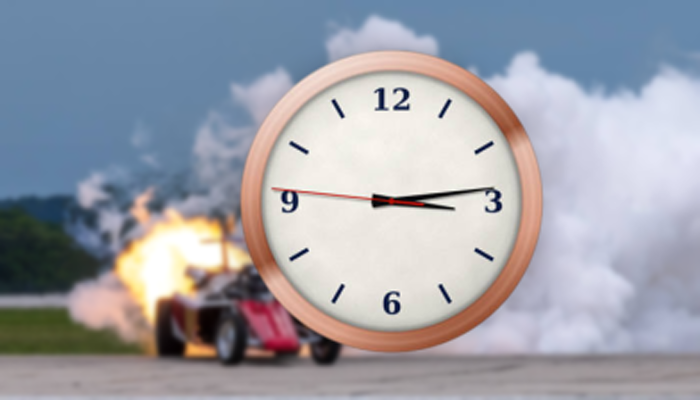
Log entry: {"hour": 3, "minute": 13, "second": 46}
